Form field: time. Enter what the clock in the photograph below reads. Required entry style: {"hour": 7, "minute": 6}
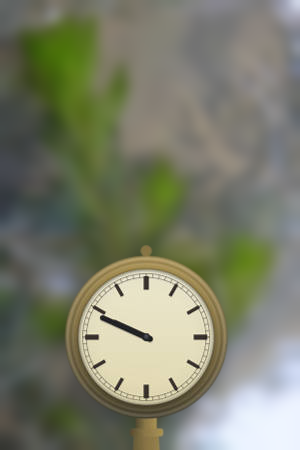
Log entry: {"hour": 9, "minute": 49}
